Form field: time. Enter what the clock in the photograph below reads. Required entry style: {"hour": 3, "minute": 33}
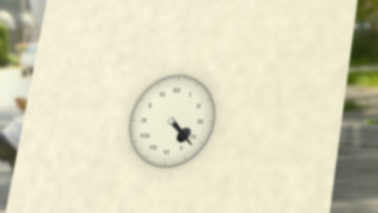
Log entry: {"hour": 4, "minute": 22}
